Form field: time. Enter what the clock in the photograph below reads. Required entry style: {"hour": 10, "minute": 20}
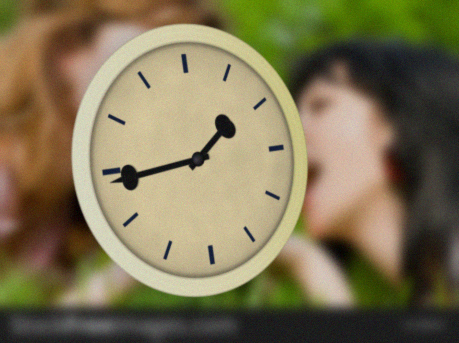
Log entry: {"hour": 1, "minute": 44}
